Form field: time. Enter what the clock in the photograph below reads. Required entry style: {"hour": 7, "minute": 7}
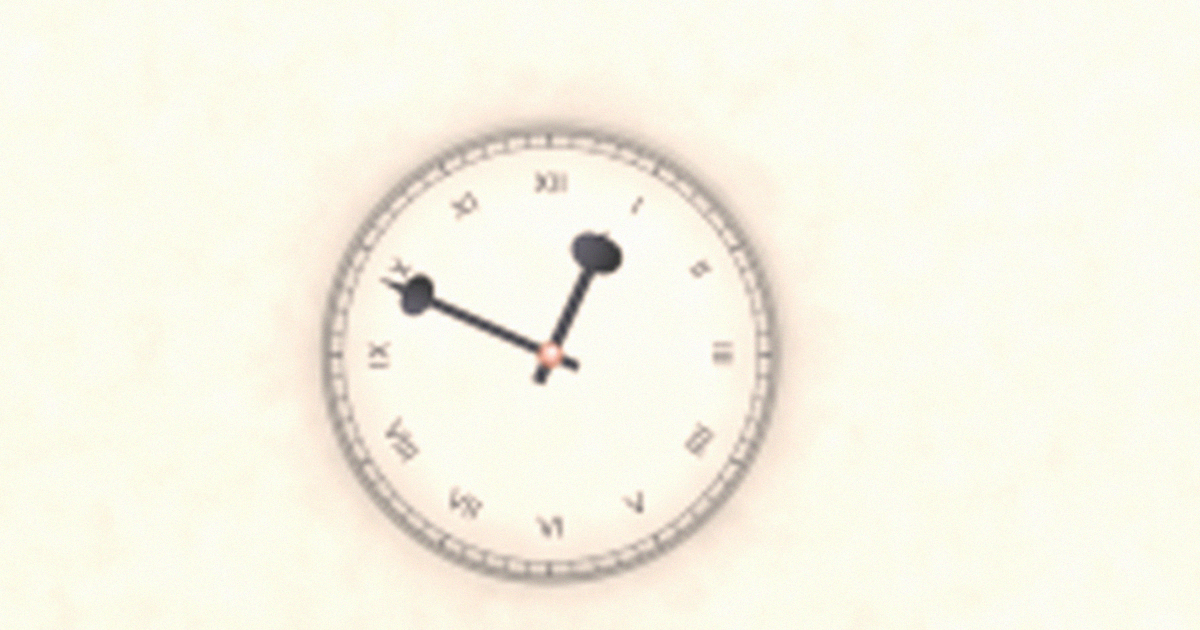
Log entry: {"hour": 12, "minute": 49}
